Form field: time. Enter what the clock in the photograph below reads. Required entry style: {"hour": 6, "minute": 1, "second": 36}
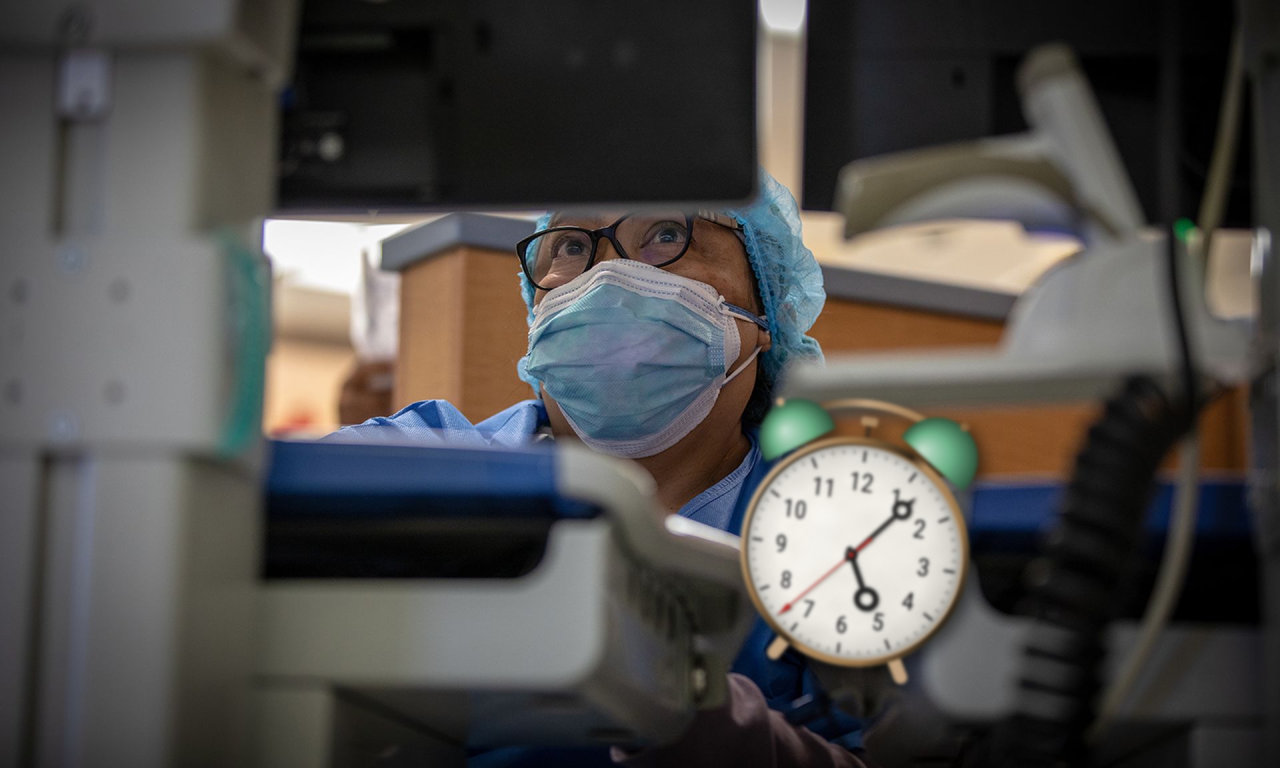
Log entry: {"hour": 5, "minute": 6, "second": 37}
